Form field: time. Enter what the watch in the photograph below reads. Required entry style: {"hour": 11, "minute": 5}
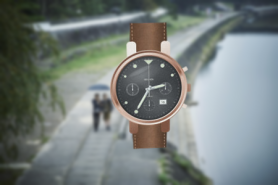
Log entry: {"hour": 2, "minute": 35}
